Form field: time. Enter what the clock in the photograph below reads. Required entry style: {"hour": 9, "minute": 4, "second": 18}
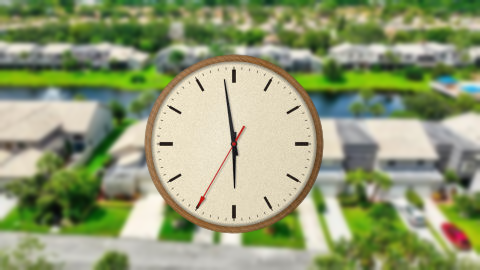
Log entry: {"hour": 5, "minute": 58, "second": 35}
